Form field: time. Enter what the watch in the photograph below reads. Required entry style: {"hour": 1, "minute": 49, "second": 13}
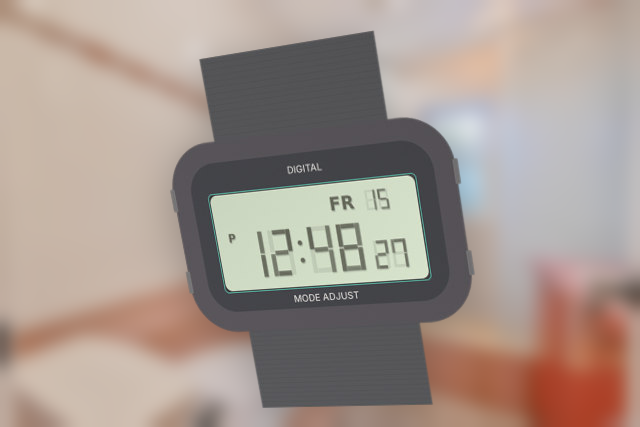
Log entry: {"hour": 12, "minute": 48, "second": 27}
